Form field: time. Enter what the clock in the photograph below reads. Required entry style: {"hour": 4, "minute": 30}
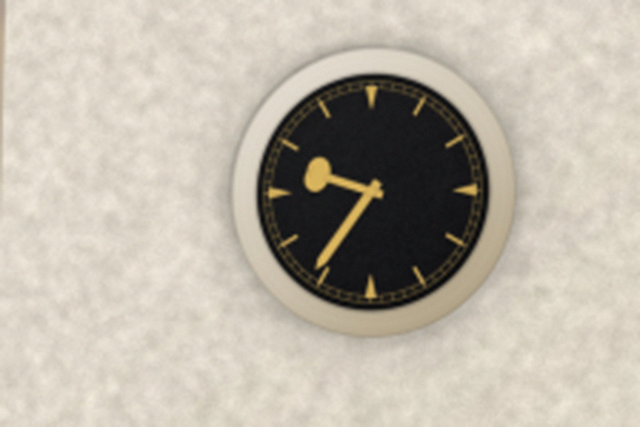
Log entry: {"hour": 9, "minute": 36}
